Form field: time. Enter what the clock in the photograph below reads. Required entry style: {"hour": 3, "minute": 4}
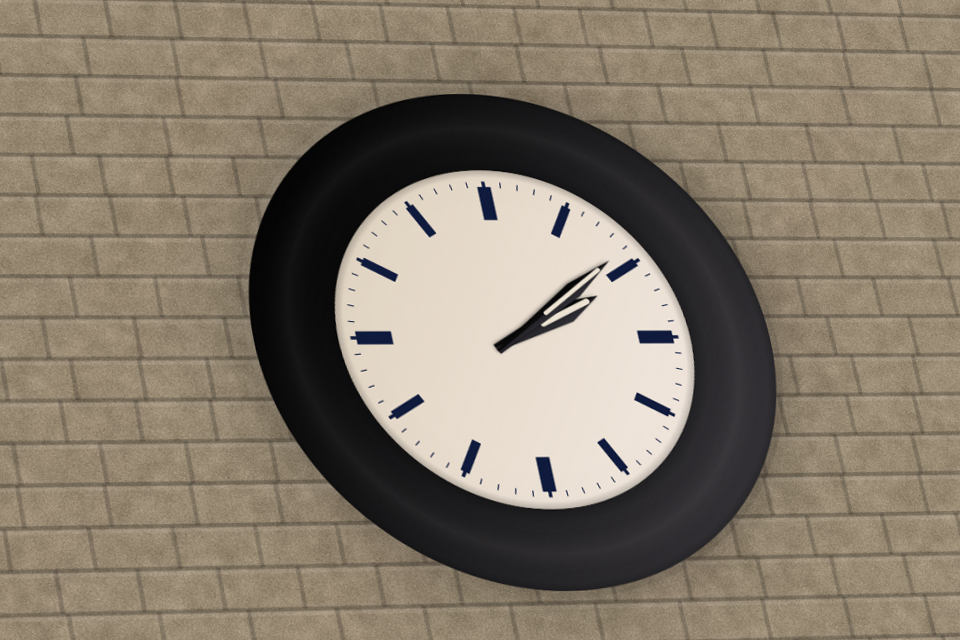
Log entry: {"hour": 2, "minute": 9}
